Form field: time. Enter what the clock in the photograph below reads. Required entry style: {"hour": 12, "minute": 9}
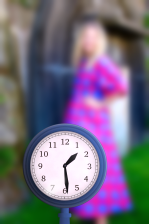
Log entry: {"hour": 1, "minute": 29}
